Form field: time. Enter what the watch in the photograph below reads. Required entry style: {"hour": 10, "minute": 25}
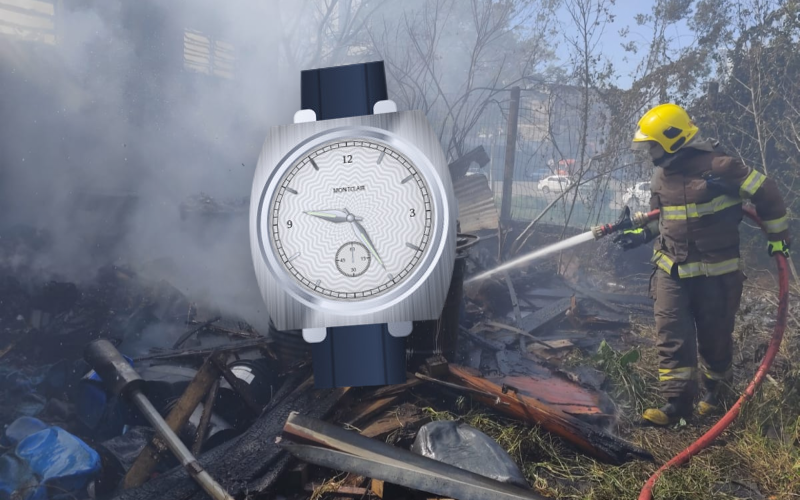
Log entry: {"hour": 9, "minute": 25}
